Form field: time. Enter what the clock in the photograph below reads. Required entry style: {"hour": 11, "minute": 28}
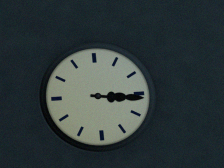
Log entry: {"hour": 3, "minute": 16}
